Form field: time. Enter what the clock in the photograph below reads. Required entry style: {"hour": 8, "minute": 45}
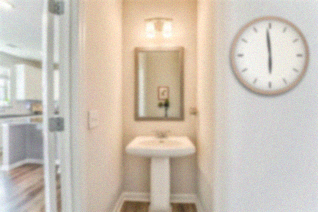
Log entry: {"hour": 5, "minute": 59}
